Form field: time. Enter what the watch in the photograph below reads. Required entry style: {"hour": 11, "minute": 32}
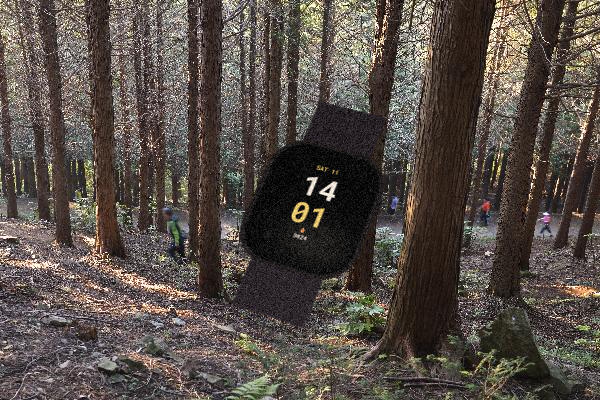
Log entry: {"hour": 14, "minute": 1}
